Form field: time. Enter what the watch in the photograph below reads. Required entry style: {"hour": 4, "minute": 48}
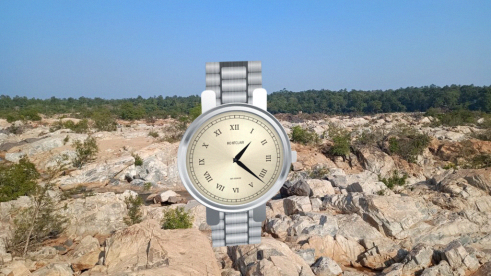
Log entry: {"hour": 1, "minute": 22}
